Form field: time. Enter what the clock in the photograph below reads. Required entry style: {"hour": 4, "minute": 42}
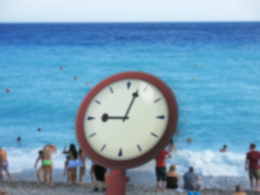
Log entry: {"hour": 9, "minute": 3}
